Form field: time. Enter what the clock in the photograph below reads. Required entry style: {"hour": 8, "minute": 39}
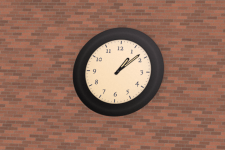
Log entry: {"hour": 1, "minute": 8}
